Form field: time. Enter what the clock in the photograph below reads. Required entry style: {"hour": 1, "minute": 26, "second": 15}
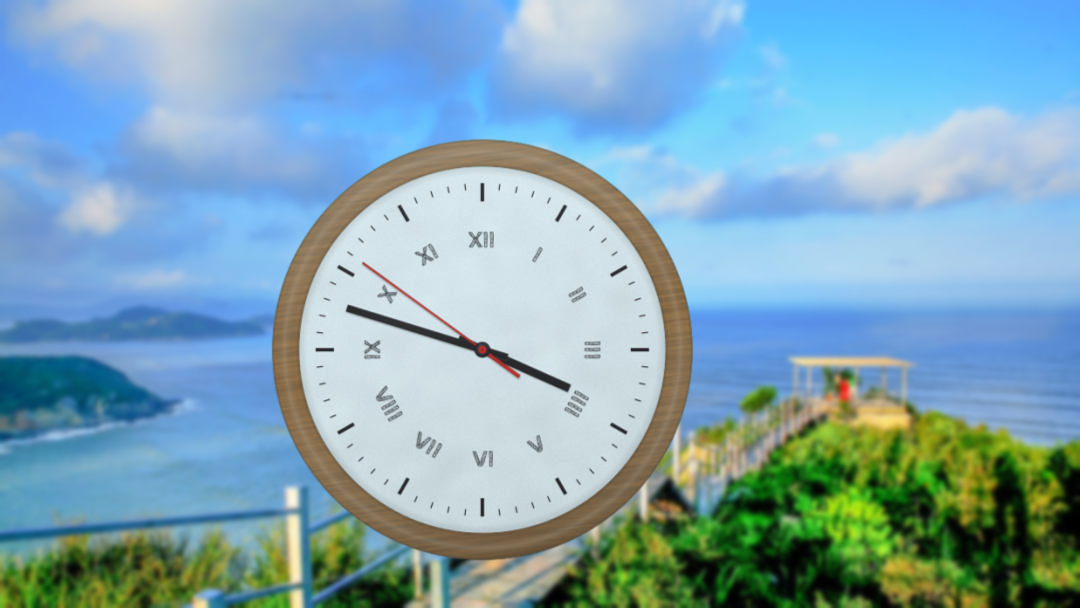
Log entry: {"hour": 3, "minute": 47, "second": 51}
